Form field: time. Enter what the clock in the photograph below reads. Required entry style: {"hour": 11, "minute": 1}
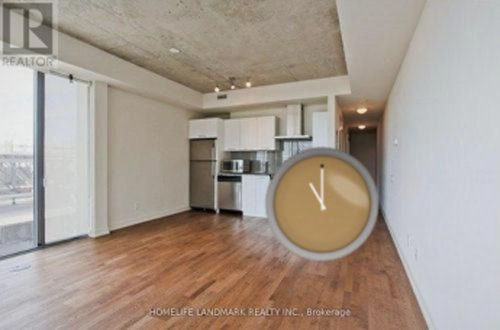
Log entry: {"hour": 11, "minute": 0}
